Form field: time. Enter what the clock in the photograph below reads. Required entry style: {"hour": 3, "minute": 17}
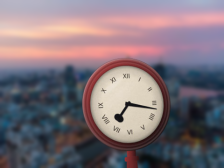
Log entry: {"hour": 7, "minute": 17}
